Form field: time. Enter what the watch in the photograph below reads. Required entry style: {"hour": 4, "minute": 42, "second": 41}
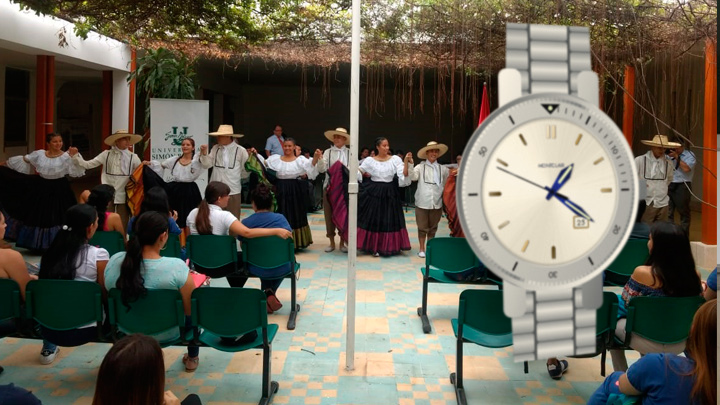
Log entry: {"hour": 1, "minute": 20, "second": 49}
